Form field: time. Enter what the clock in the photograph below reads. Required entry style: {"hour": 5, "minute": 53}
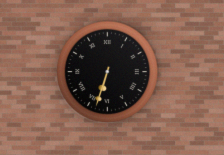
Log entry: {"hour": 6, "minute": 33}
